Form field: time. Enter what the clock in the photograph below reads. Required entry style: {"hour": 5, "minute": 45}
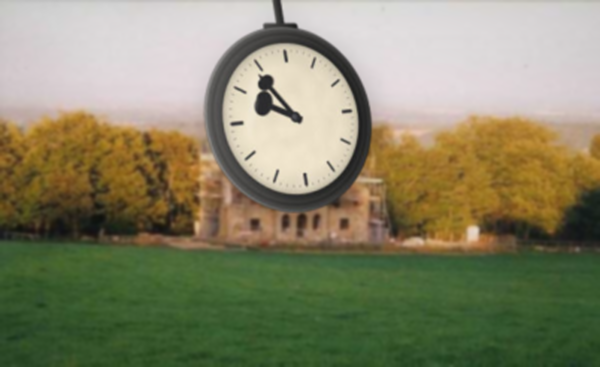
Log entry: {"hour": 9, "minute": 54}
